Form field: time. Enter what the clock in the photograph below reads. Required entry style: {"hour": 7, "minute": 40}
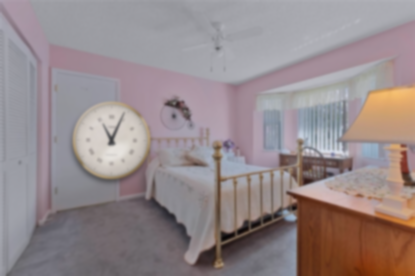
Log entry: {"hour": 11, "minute": 4}
